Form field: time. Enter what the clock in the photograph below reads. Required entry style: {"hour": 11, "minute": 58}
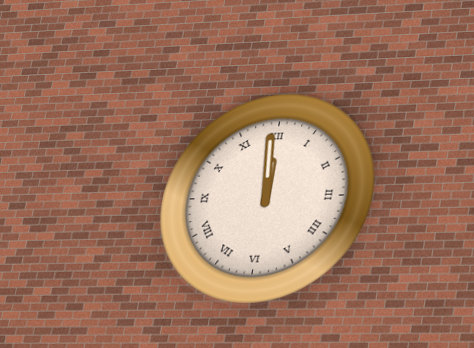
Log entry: {"hour": 11, "minute": 59}
